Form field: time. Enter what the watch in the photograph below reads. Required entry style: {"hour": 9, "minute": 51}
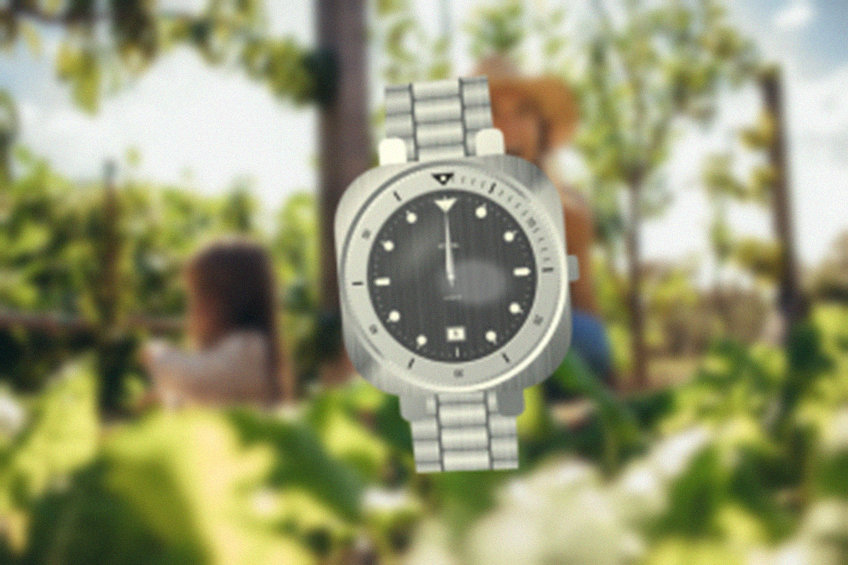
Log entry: {"hour": 12, "minute": 0}
